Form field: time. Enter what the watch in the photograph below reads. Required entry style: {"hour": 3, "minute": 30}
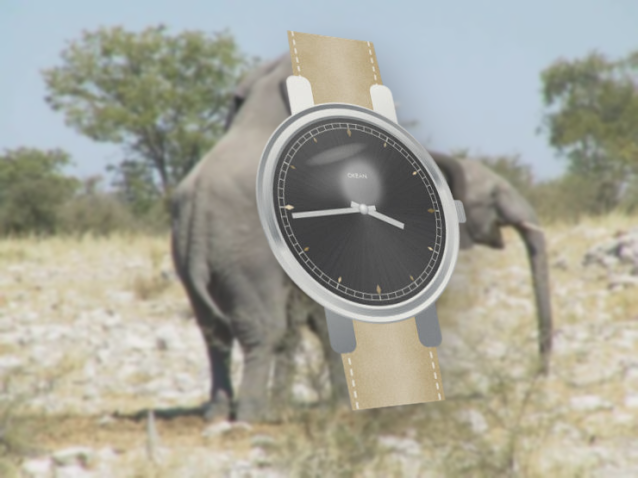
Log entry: {"hour": 3, "minute": 44}
